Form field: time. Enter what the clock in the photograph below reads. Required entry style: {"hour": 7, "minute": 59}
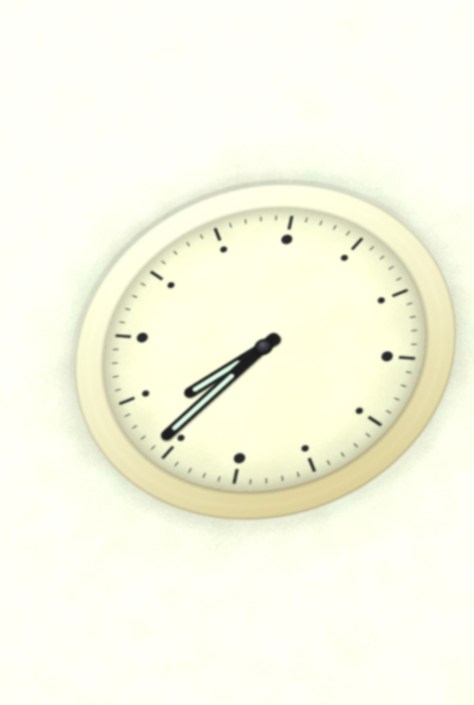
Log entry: {"hour": 7, "minute": 36}
